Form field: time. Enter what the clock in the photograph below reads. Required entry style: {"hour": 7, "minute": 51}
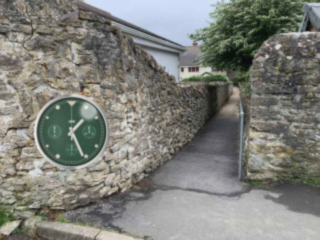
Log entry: {"hour": 1, "minute": 26}
